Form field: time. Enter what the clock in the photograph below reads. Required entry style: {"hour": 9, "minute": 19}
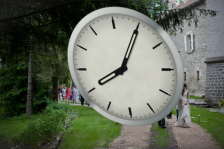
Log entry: {"hour": 8, "minute": 5}
